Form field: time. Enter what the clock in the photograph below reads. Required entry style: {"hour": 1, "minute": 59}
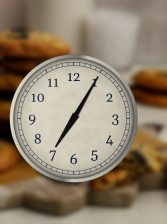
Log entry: {"hour": 7, "minute": 5}
